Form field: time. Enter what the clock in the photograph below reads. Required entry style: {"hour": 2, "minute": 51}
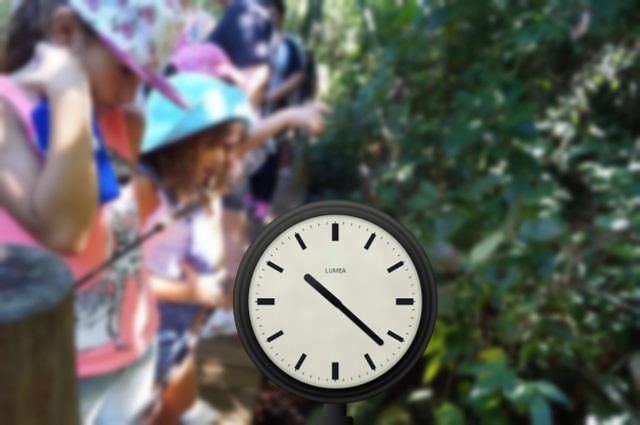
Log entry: {"hour": 10, "minute": 22}
